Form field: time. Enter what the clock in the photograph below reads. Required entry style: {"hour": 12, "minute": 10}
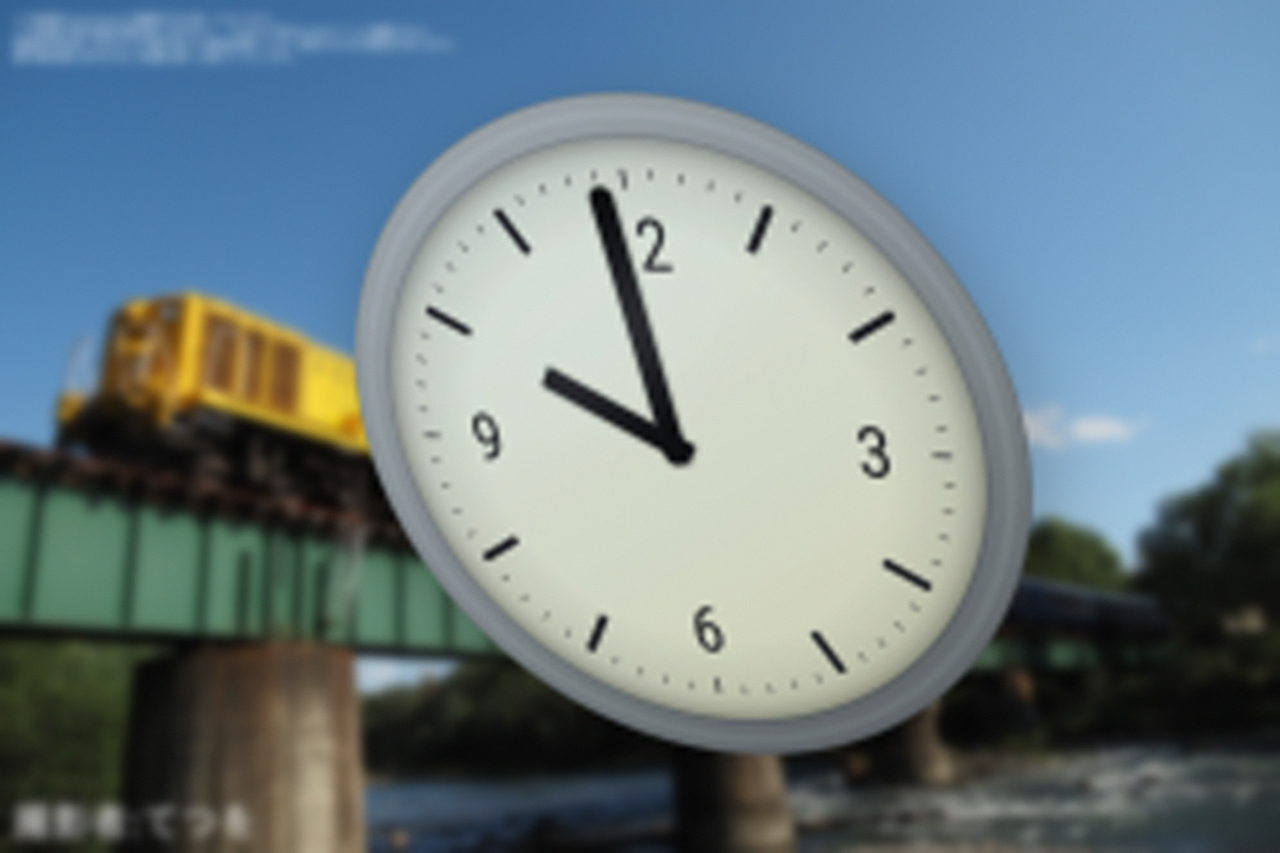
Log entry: {"hour": 9, "minute": 59}
